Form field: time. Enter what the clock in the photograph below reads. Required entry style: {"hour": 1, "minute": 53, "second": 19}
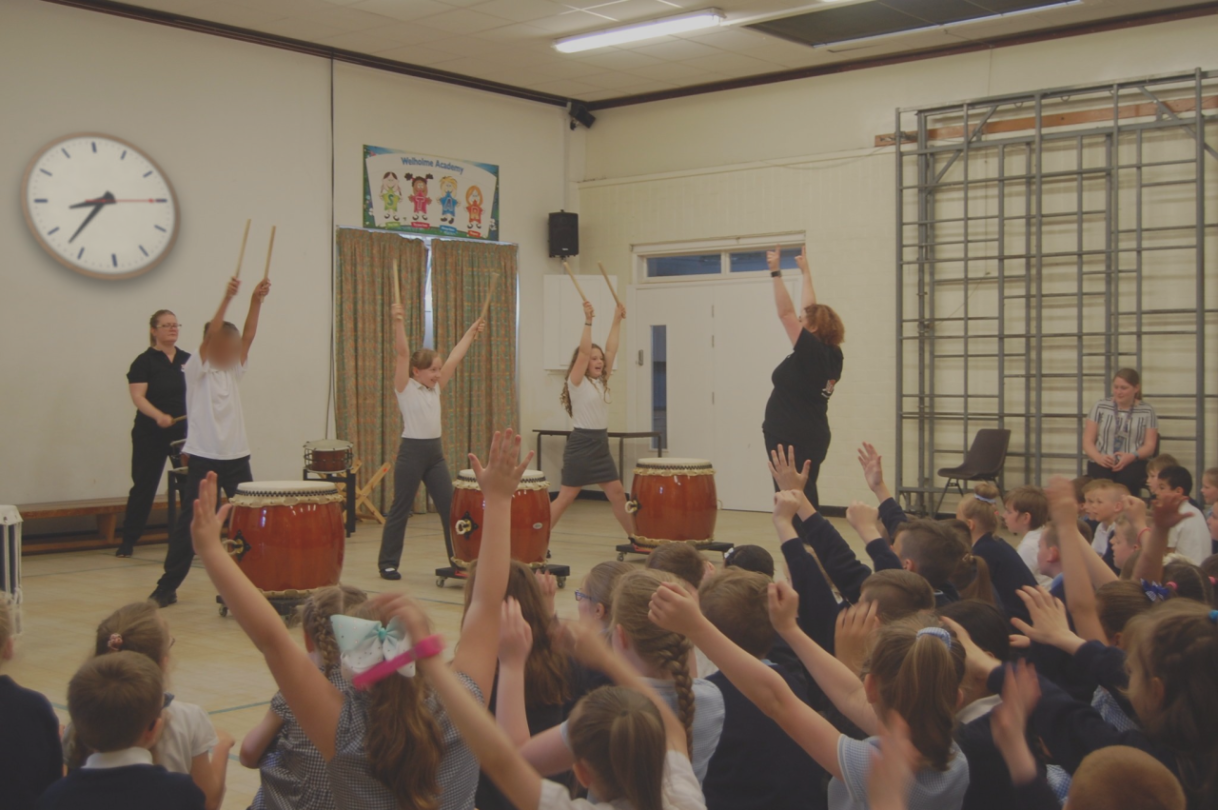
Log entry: {"hour": 8, "minute": 37, "second": 15}
